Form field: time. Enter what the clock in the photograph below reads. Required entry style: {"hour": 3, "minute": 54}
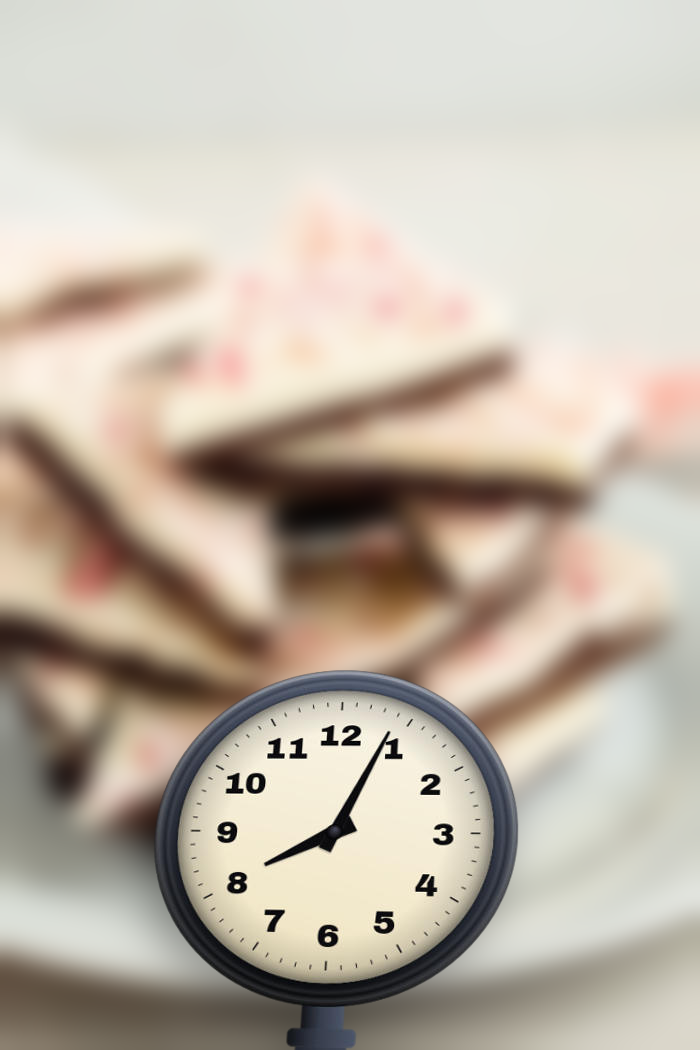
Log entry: {"hour": 8, "minute": 4}
